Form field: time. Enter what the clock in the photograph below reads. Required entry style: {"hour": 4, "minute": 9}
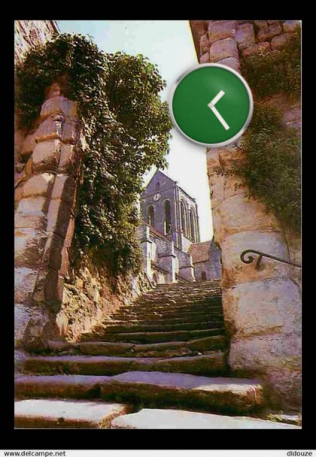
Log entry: {"hour": 1, "minute": 24}
